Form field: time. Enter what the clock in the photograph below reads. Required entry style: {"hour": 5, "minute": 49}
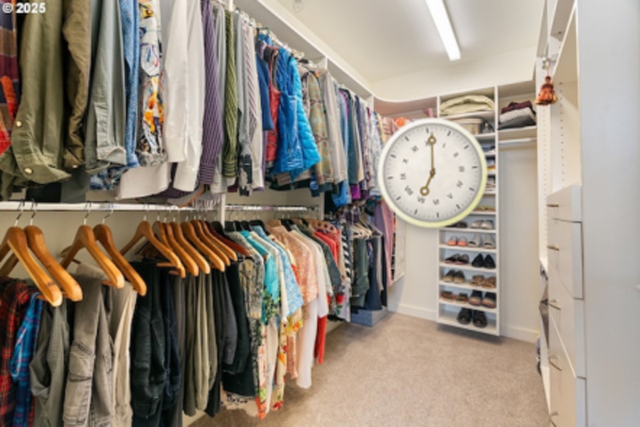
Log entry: {"hour": 7, "minute": 1}
